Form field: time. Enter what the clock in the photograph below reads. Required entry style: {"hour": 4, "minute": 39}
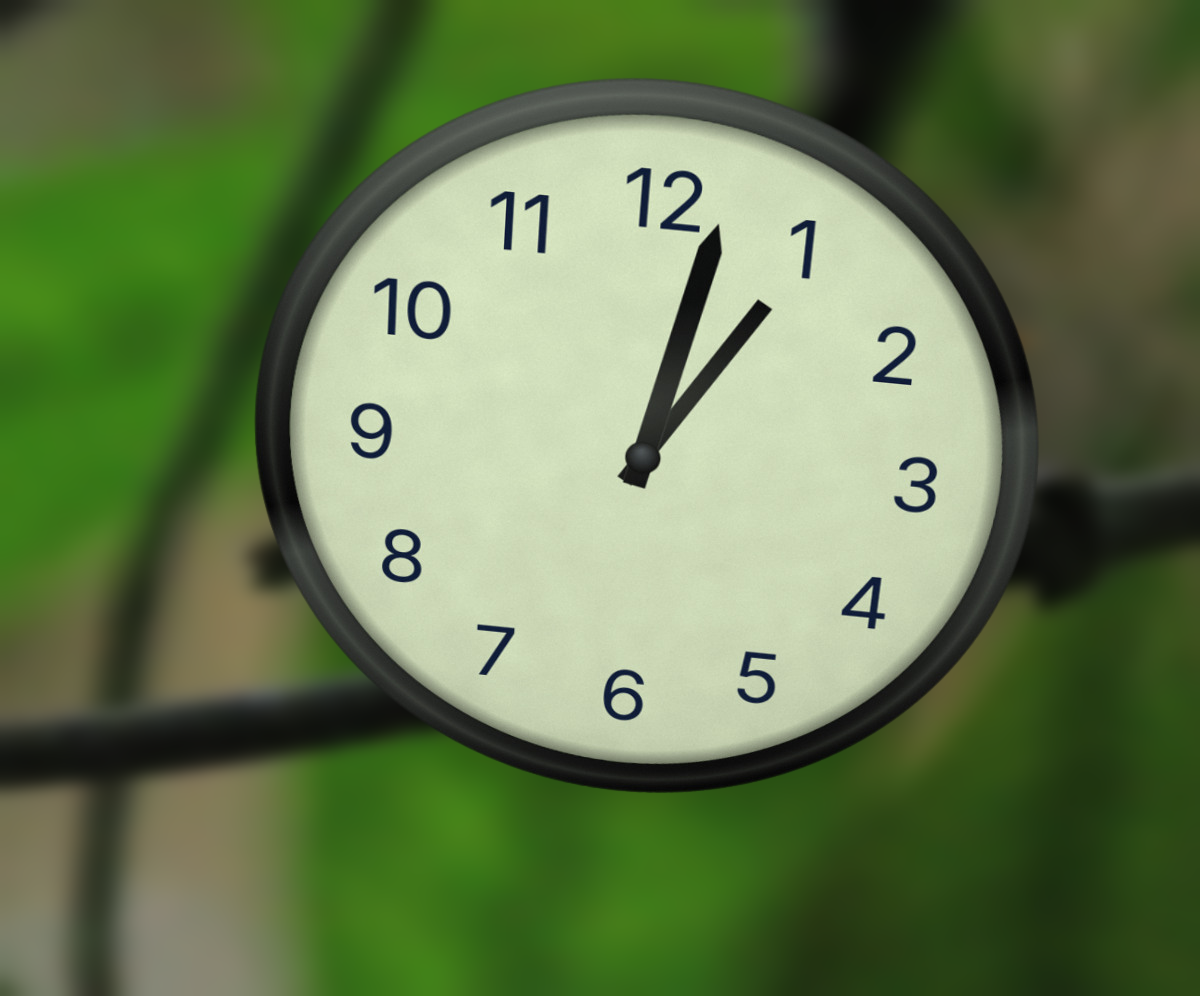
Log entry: {"hour": 1, "minute": 2}
